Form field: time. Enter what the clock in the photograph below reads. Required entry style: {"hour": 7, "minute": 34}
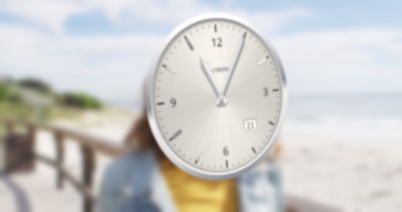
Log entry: {"hour": 11, "minute": 5}
